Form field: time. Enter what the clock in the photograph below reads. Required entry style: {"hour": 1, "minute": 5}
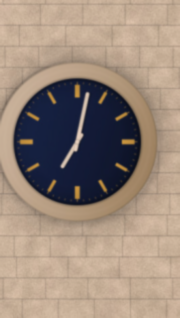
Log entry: {"hour": 7, "minute": 2}
